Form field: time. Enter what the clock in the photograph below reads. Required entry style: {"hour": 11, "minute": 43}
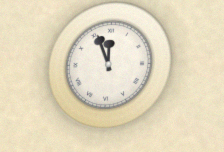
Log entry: {"hour": 11, "minute": 56}
